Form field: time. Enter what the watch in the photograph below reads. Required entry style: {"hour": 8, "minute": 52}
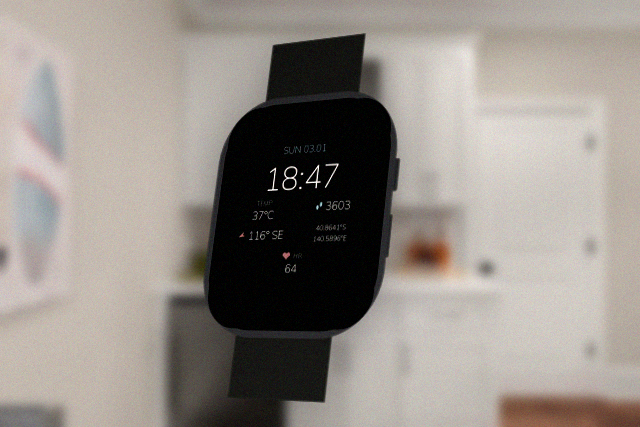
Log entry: {"hour": 18, "minute": 47}
